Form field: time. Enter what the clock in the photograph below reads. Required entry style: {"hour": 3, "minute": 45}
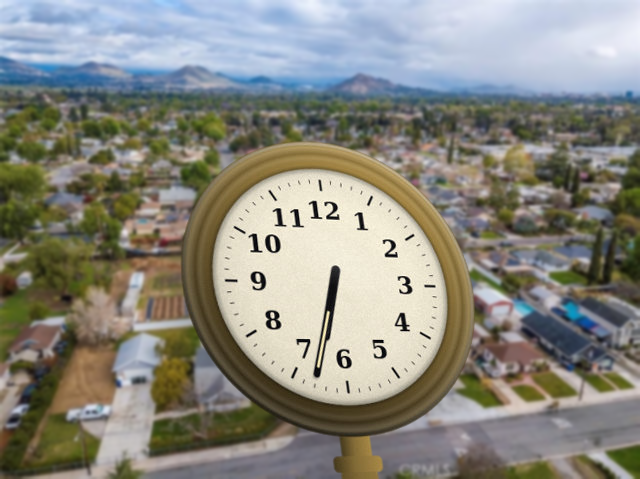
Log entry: {"hour": 6, "minute": 33}
